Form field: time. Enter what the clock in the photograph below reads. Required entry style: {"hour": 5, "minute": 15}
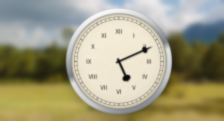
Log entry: {"hour": 5, "minute": 11}
